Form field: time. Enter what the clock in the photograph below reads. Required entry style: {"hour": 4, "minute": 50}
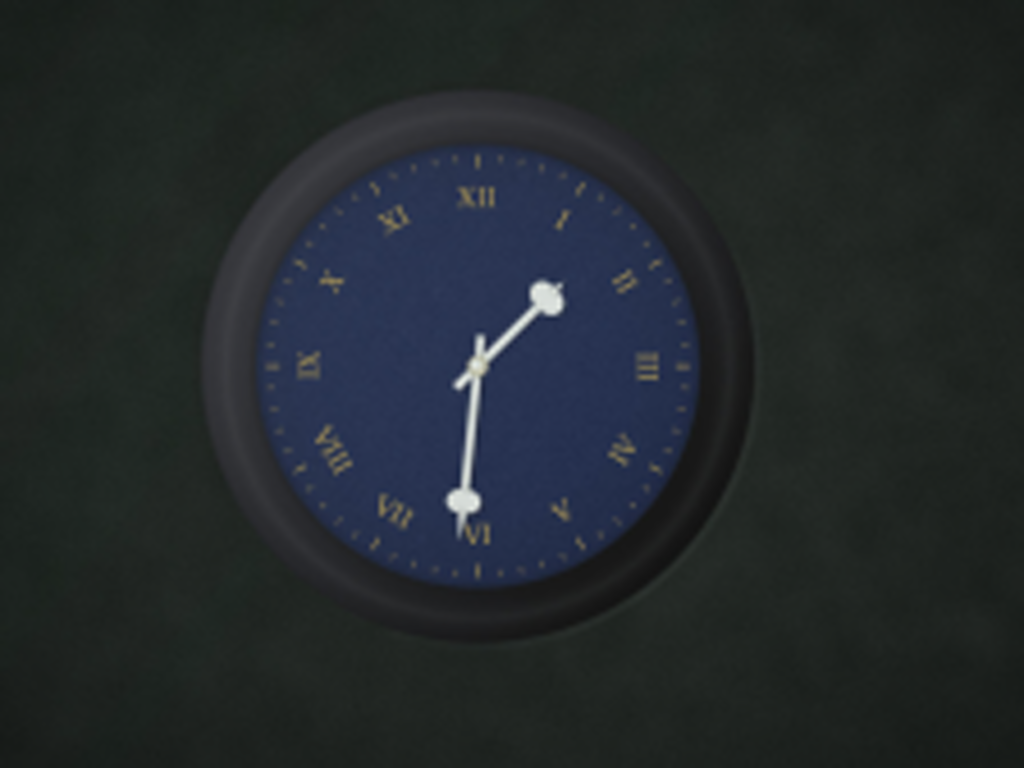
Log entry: {"hour": 1, "minute": 31}
